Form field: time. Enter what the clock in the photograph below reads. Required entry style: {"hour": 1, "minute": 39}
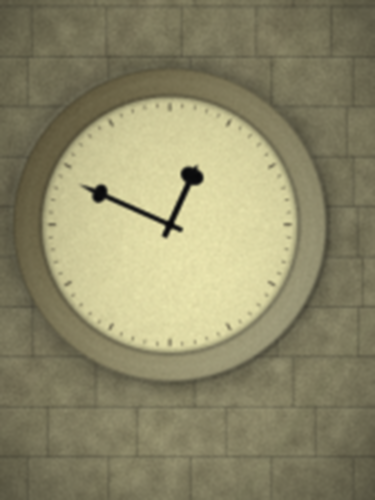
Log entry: {"hour": 12, "minute": 49}
